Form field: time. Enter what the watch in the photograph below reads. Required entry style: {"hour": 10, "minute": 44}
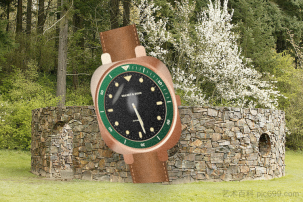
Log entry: {"hour": 5, "minute": 28}
